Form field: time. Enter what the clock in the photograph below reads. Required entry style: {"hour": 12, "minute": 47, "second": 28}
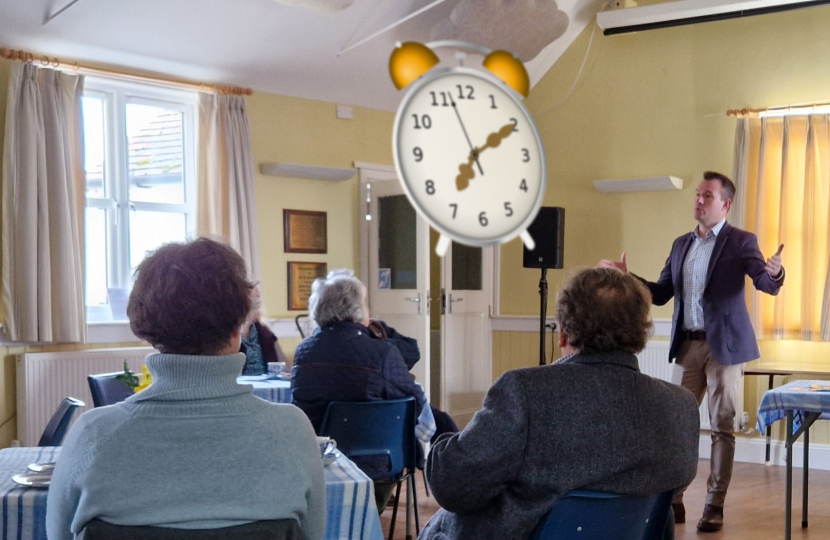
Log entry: {"hour": 7, "minute": 9, "second": 57}
